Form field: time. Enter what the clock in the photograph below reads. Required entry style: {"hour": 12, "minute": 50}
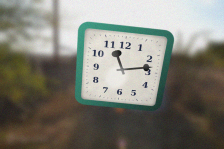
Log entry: {"hour": 11, "minute": 13}
